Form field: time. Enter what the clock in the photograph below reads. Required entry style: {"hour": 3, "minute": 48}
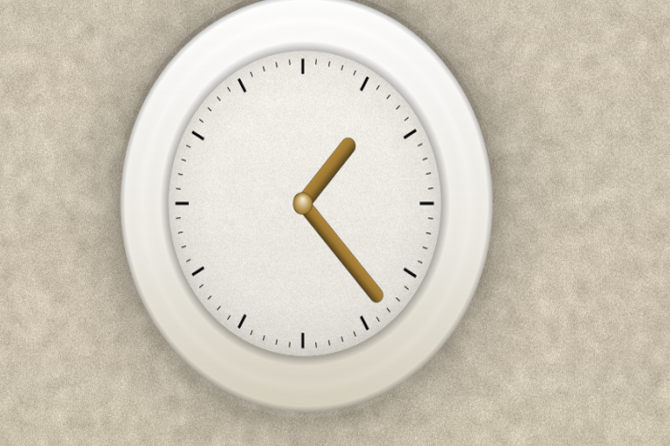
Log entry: {"hour": 1, "minute": 23}
